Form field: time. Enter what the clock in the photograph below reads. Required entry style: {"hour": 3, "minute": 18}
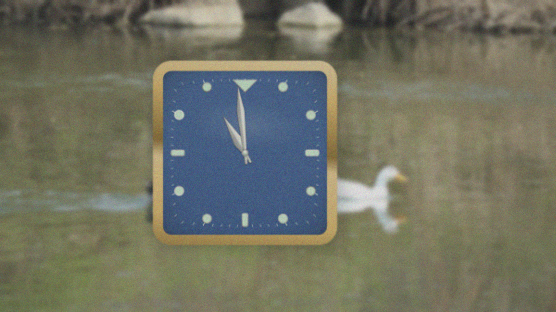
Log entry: {"hour": 10, "minute": 59}
